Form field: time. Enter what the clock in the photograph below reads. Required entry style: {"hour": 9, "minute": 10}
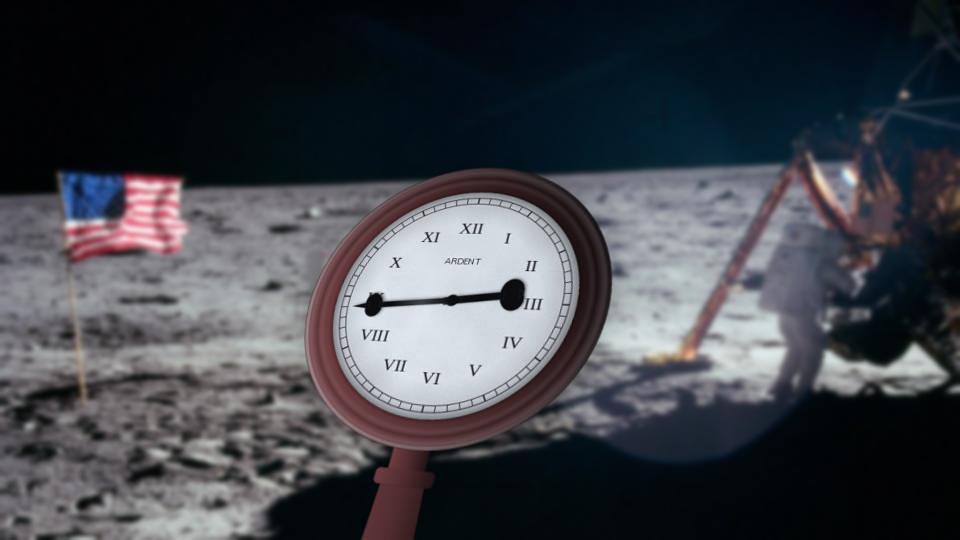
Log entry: {"hour": 2, "minute": 44}
